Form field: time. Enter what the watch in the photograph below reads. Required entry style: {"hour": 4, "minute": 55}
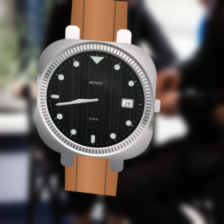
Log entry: {"hour": 8, "minute": 43}
